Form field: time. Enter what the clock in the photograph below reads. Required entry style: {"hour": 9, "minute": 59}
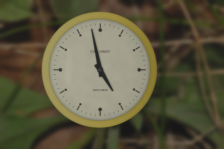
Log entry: {"hour": 4, "minute": 58}
